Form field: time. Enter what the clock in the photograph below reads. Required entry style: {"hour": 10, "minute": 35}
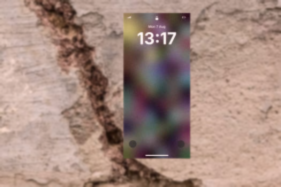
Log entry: {"hour": 13, "minute": 17}
